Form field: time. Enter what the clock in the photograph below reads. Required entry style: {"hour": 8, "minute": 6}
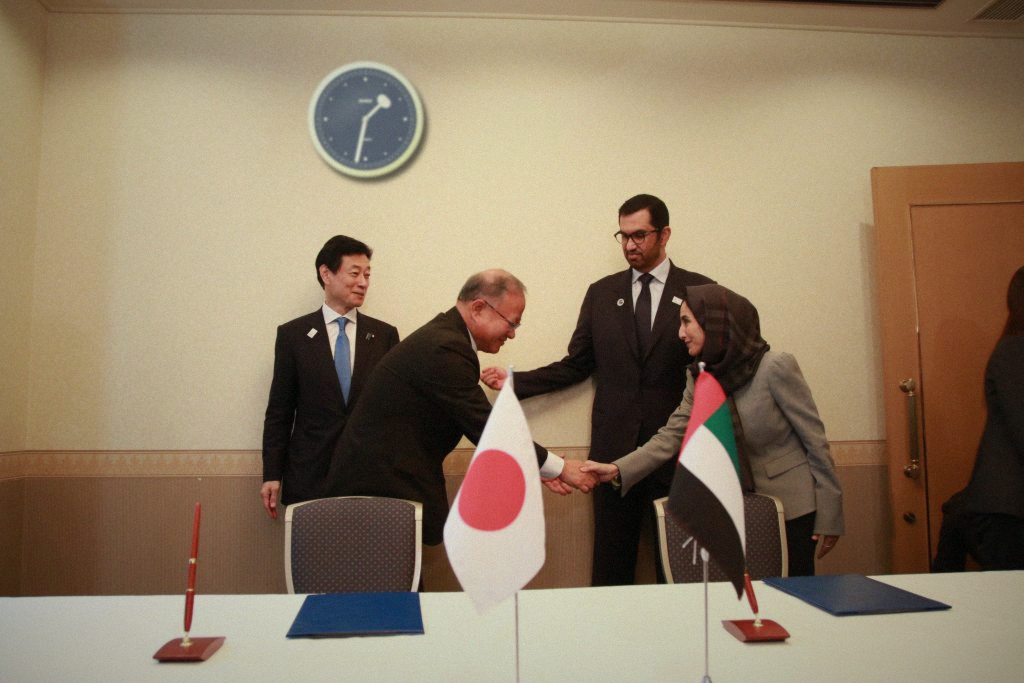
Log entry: {"hour": 1, "minute": 32}
